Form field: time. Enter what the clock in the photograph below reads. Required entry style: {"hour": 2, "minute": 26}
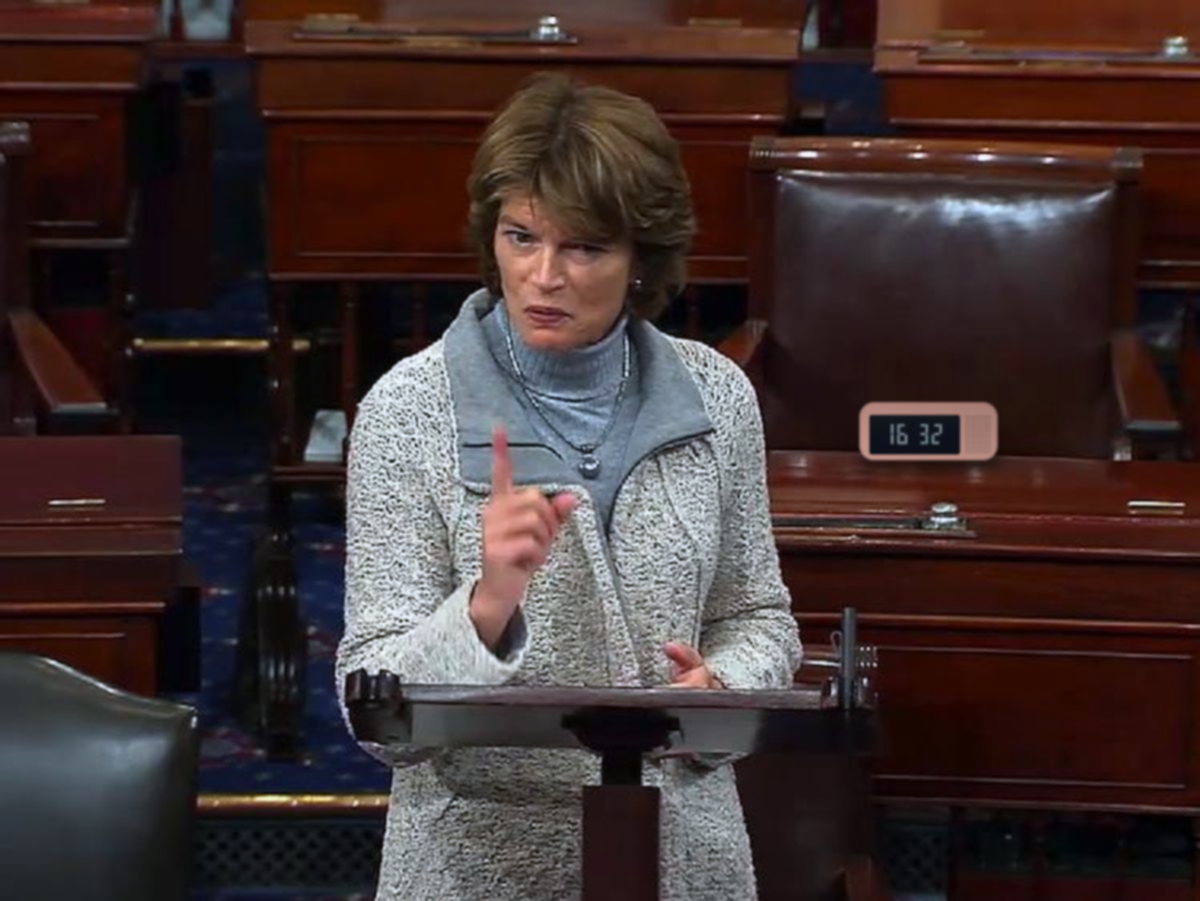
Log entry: {"hour": 16, "minute": 32}
